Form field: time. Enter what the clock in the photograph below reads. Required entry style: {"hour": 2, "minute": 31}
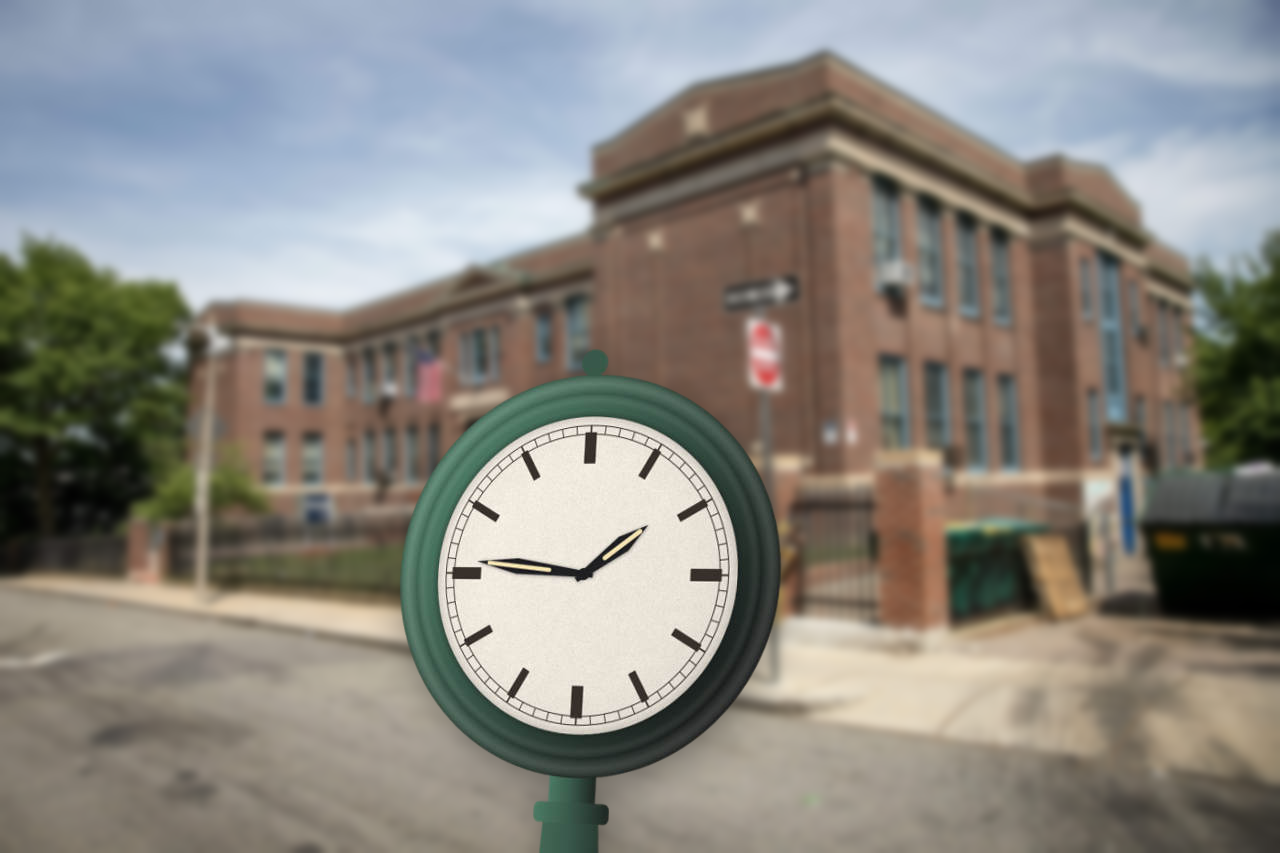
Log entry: {"hour": 1, "minute": 46}
